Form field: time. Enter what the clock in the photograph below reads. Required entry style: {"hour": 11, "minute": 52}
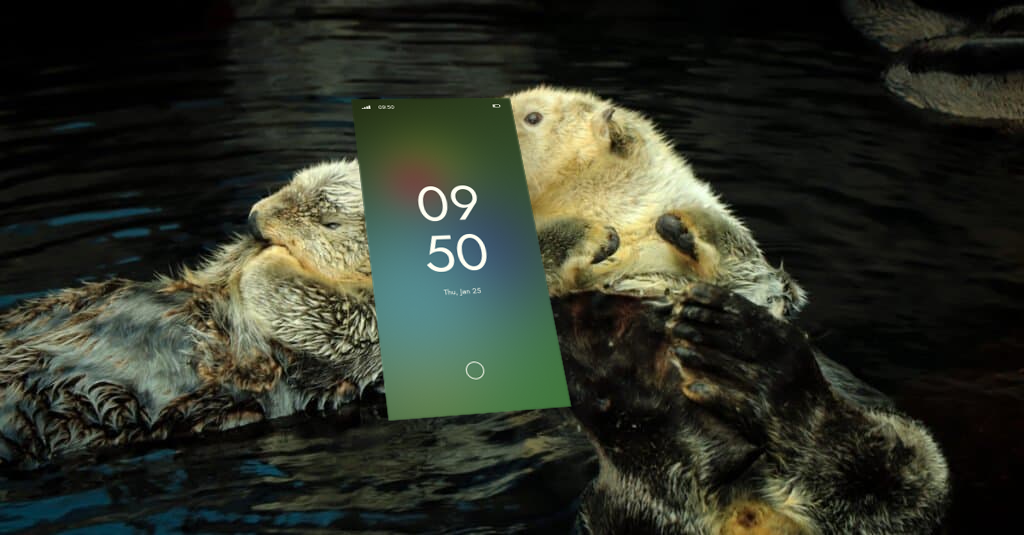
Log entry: {"hour": 9, "minute": 50}
